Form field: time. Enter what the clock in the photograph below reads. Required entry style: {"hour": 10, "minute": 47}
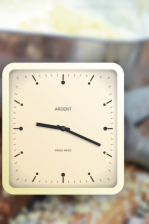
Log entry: {"hour": 9, "minute": 19}
